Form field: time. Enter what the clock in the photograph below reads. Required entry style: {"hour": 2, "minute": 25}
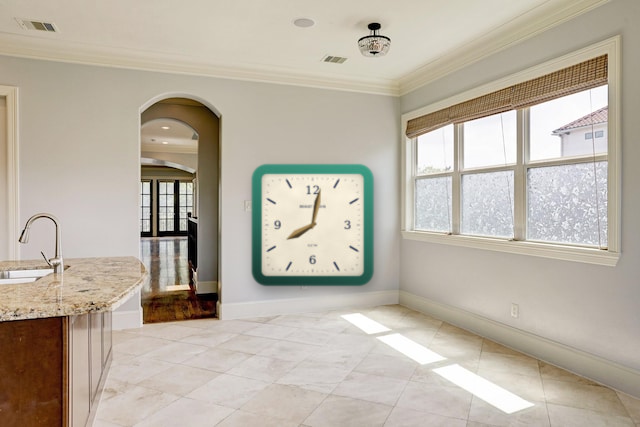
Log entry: {"hour": 8, "minute": 2}
